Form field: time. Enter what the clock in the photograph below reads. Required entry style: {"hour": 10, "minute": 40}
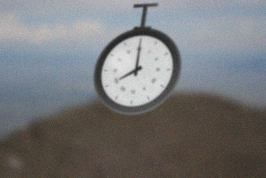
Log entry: {"hour": 8, "minute": 0}
